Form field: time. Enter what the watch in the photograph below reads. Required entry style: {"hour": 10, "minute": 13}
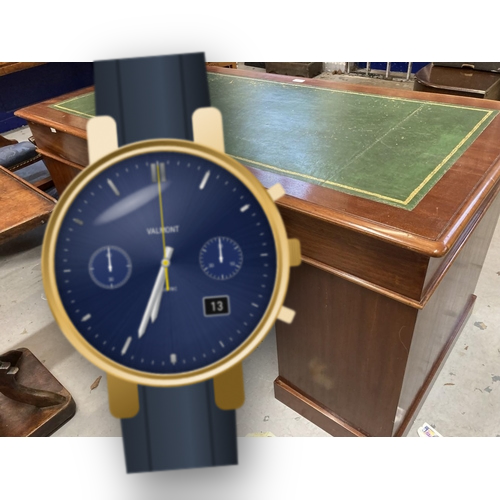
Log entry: {"hour": 6, "minute": 34}
